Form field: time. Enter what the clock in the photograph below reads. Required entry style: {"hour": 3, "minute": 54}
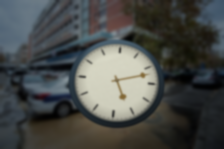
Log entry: {"hour": 5, "minute": 12}
